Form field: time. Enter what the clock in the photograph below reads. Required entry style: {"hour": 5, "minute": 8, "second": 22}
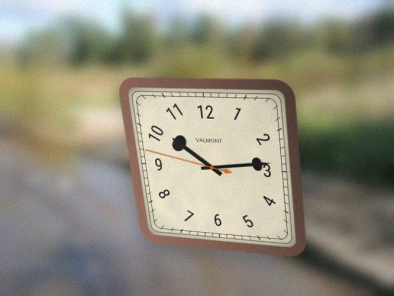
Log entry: {"hour": 10, "minute": 13, "second": 47}
